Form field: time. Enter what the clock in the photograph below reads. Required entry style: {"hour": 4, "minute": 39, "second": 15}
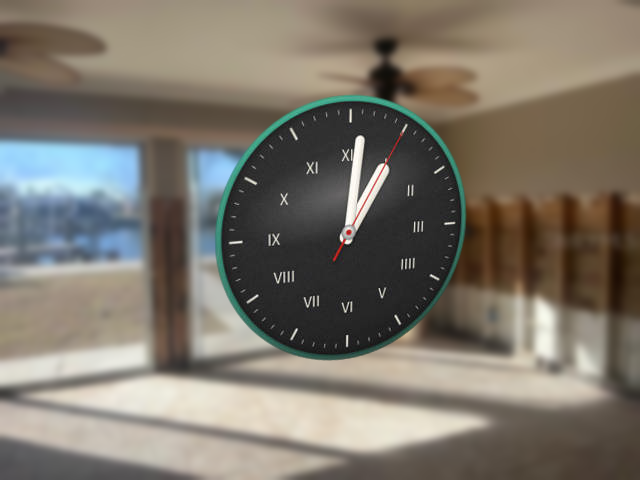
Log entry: {"hour": 1, "minute": 1, "second": 5}
